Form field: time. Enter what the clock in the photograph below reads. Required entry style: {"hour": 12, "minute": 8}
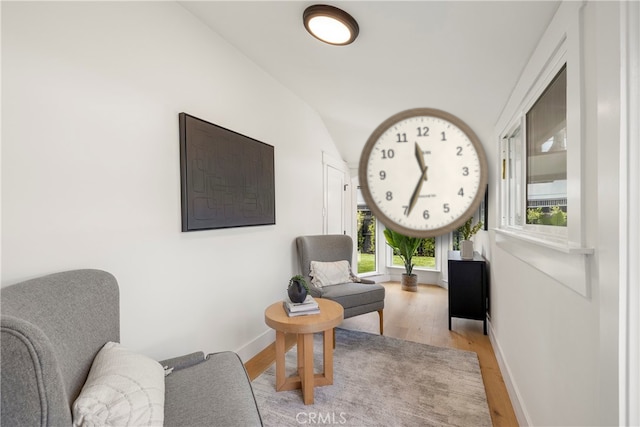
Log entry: {"hour": 11, "minute": 34}
